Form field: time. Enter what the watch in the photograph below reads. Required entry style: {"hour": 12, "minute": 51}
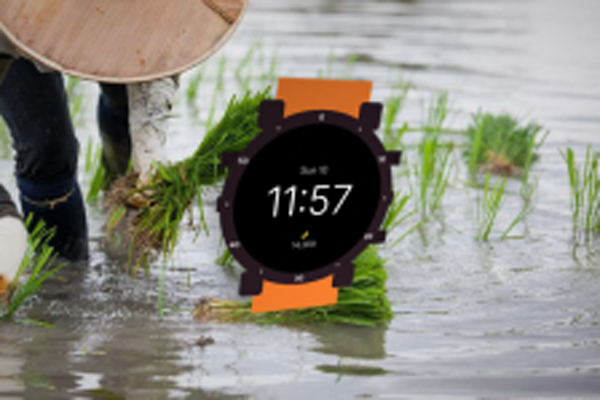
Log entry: {"hour": 11, "minute": 57}
